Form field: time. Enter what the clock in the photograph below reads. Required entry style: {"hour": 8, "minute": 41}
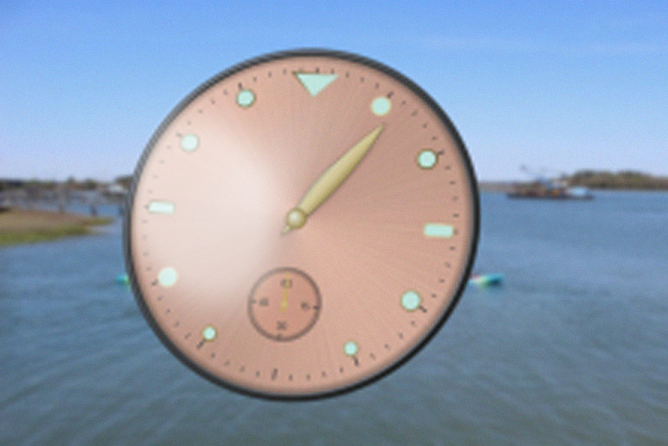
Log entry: {"hour": 1, "minute": 6}
